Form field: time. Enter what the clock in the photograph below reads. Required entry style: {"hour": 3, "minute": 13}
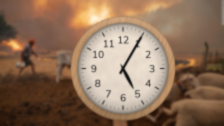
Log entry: {"hour": 5, "minute": 5}
